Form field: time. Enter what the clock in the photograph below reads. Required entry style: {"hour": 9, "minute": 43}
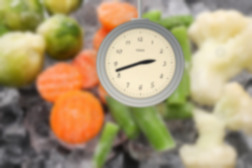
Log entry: {"hour": 2, "minute": 42}
